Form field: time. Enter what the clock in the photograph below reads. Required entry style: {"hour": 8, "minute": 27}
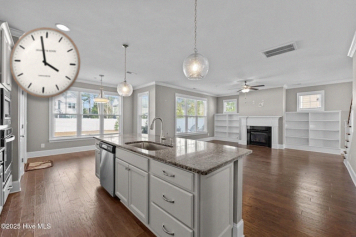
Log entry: {"hour": 3, "minute": 58}
